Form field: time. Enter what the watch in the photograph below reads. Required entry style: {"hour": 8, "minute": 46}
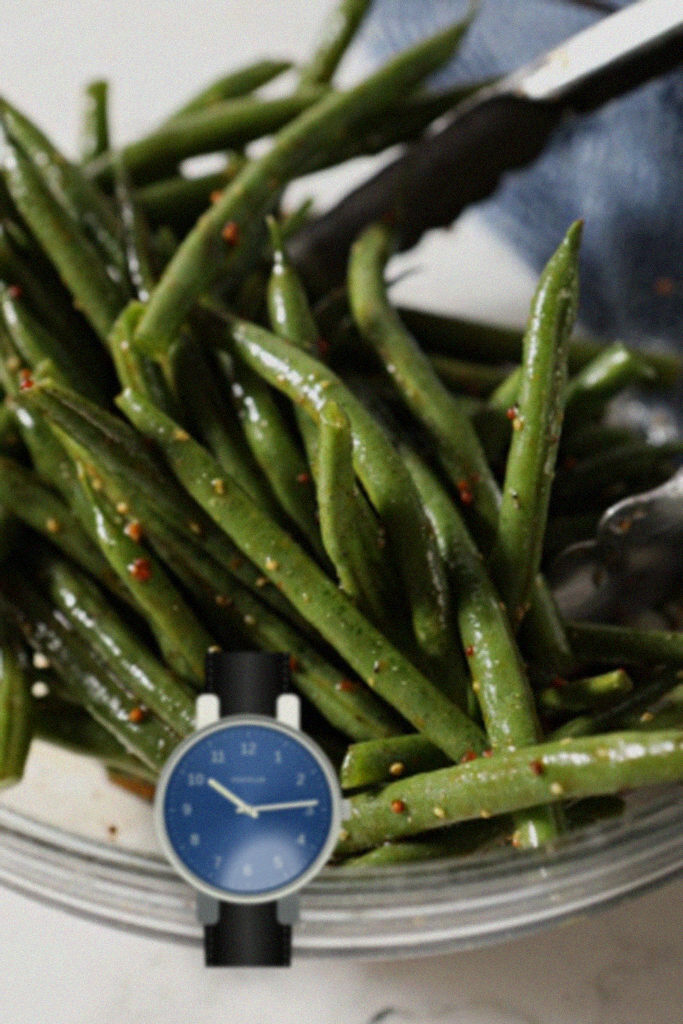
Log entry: {"hour": 10, "minute": 14}
